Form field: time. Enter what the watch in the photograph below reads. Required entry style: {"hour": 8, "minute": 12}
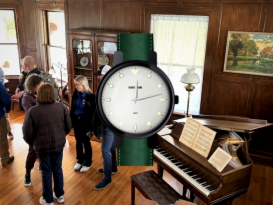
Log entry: {"hour": 12, "minute": 13}
